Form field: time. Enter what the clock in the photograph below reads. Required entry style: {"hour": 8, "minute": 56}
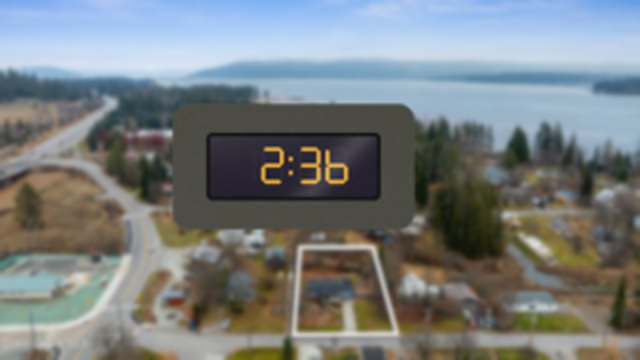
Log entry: {"hour": 2, "minute": 36}
